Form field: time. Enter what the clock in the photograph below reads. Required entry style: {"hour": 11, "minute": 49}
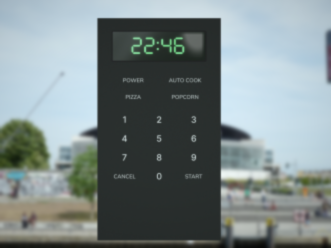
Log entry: {"hour": 22, "minute": 46}
